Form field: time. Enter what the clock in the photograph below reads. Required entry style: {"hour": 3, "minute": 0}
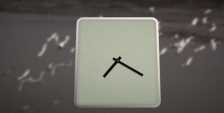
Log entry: {"hour": 7, "minute": 20}
